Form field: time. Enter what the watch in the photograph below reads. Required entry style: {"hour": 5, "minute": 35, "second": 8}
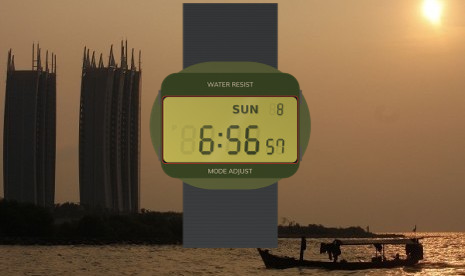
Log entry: {"hour": 6, "minute": 56, "second": 57}
